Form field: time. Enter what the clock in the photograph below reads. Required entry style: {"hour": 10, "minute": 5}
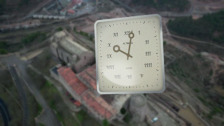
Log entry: {"hour": 10, "minute": 2}
